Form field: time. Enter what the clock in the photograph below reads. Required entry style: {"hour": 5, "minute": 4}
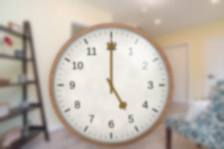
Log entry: {"hour": 5, "minute": 0}
